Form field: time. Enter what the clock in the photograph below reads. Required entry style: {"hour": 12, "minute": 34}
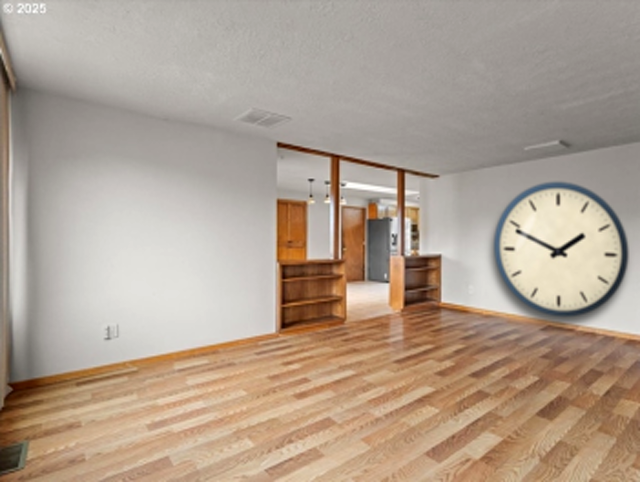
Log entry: {"hour": 1, "minute": 49}
